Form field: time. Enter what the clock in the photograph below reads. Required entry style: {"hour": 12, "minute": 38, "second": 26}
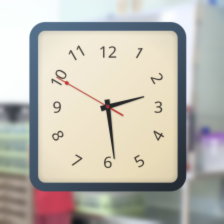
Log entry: {"hour": 2, "minute": 28, "second": 50}
